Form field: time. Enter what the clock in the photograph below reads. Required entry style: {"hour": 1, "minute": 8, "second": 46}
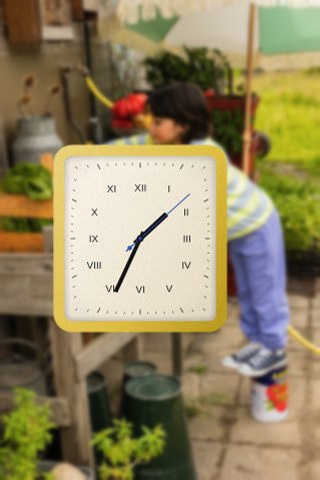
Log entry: {"hour": 1, "minute": 34, "second": 8}
